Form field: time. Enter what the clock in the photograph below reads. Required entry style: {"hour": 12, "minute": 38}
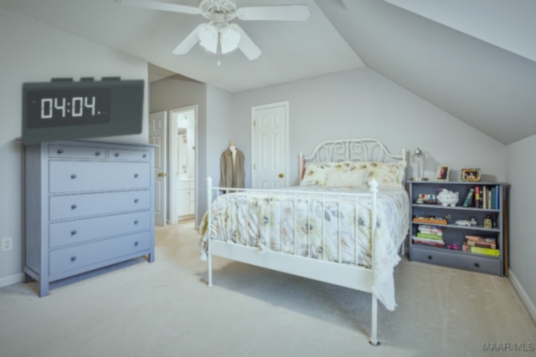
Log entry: {"hour": 4, "minute": 4}
